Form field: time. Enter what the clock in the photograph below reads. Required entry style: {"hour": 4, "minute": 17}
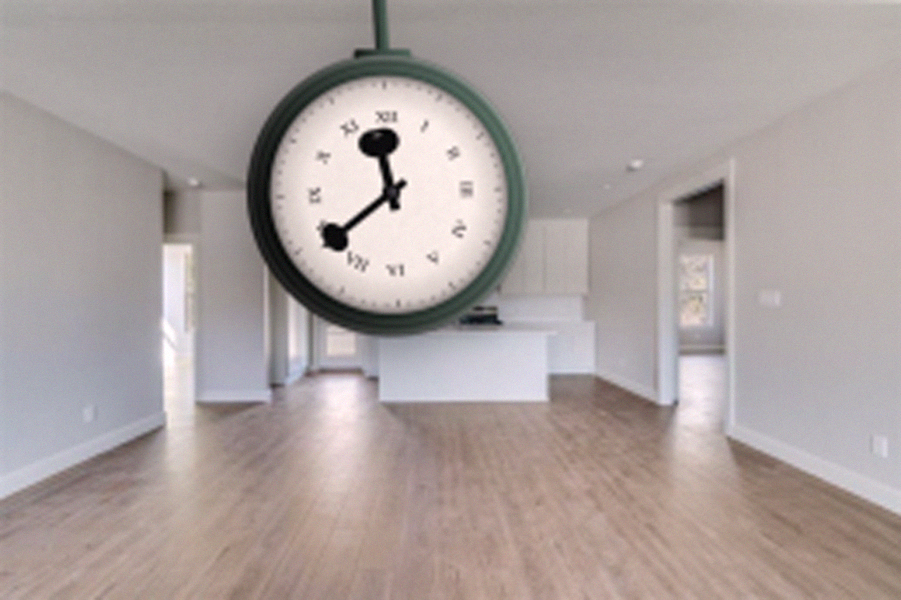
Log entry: {"hour": 11, "minute": 39}
